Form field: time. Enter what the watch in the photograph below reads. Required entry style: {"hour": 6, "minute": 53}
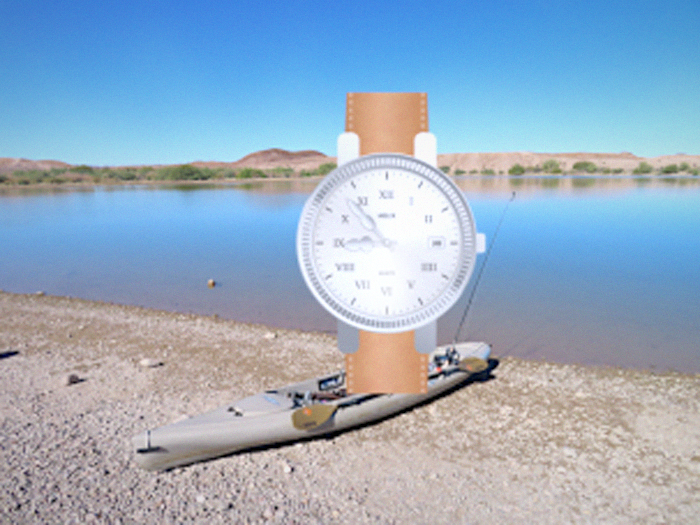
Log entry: {"hour": 8, "minute": 53}
